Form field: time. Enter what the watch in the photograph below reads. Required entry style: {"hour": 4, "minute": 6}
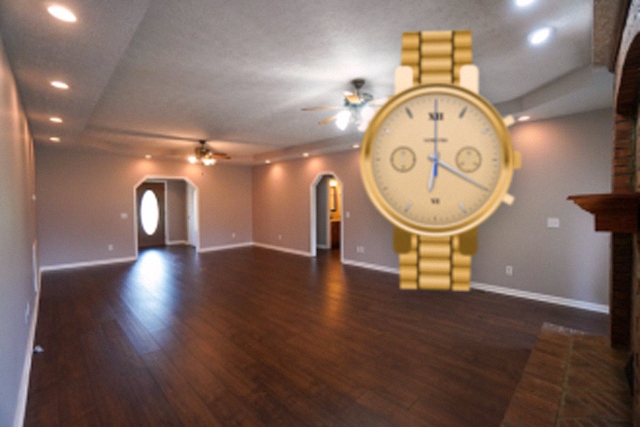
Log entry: {"hour": 6, "minute": 20}
